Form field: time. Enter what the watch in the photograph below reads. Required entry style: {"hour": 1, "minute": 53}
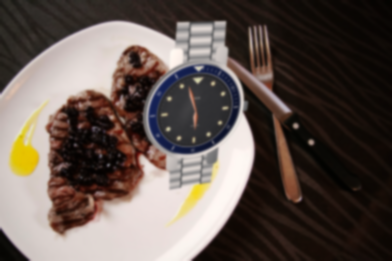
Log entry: {"hour": 5, "minute": 57}
